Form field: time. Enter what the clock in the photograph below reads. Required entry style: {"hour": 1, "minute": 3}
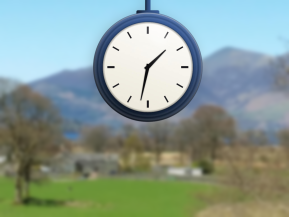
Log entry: {"hour": 1, "minute": 32}
